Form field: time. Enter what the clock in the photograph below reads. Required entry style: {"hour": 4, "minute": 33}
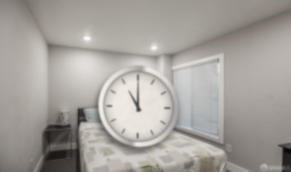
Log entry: {"hour": 11, "minute": 0}
